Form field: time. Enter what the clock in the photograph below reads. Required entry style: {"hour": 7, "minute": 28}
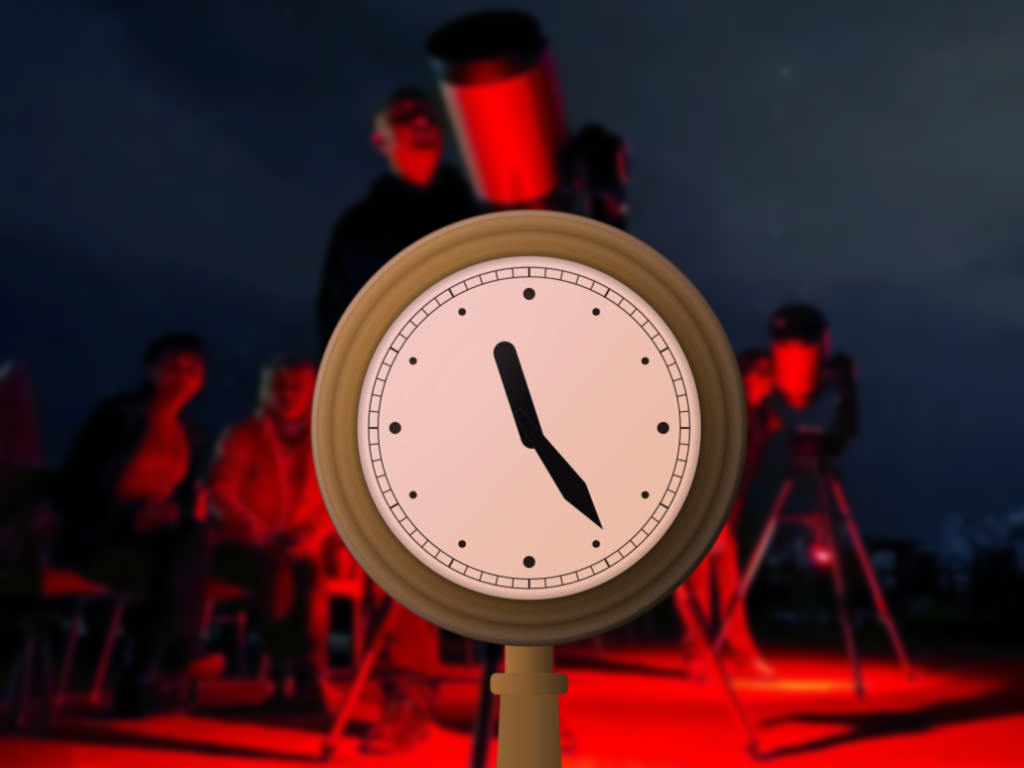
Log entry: {"hour": 11, "minute": 24}
